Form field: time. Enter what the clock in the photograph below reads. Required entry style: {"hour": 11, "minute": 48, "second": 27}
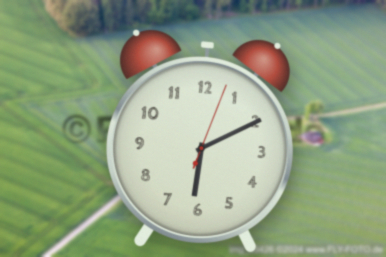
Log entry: {"hour": 6, "minute": 10, "second": 3}
